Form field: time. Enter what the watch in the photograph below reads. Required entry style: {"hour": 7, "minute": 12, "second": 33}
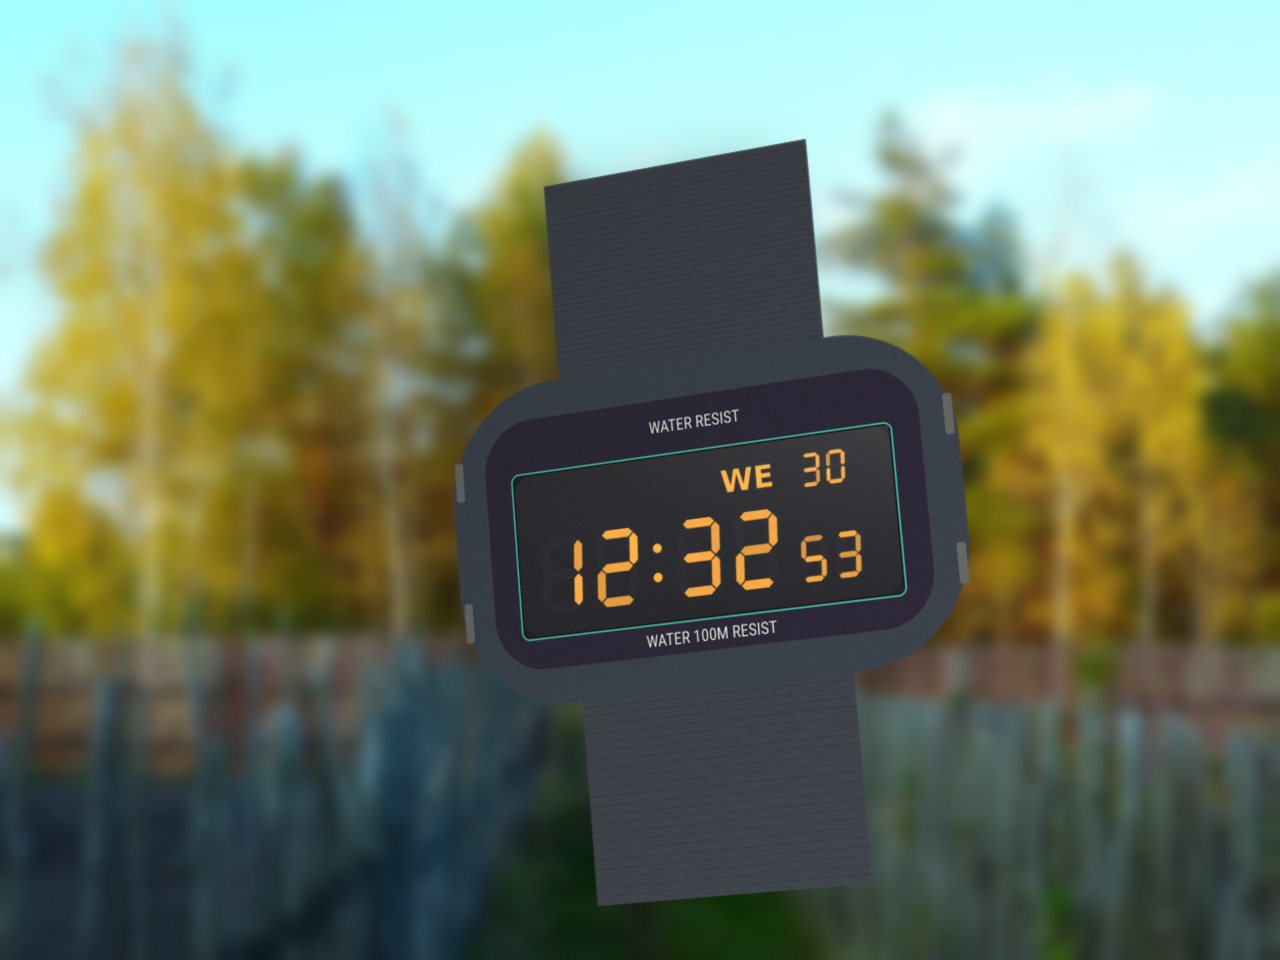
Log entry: {"hour": 12, "minute": 32, "second": 53}
